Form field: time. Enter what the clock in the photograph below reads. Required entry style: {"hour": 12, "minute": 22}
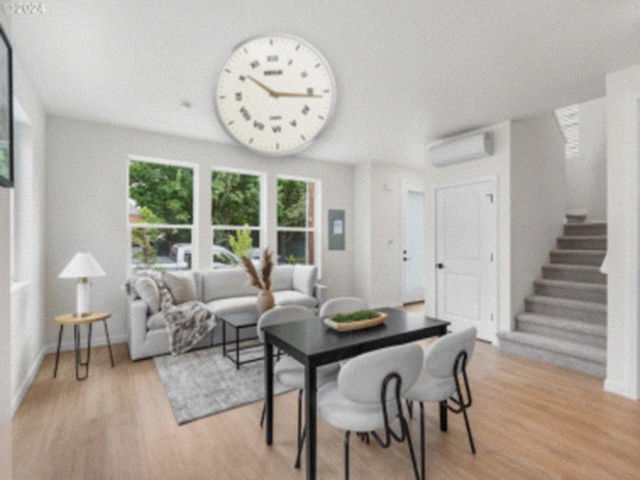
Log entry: {"hour": 10, "minute": 16}
